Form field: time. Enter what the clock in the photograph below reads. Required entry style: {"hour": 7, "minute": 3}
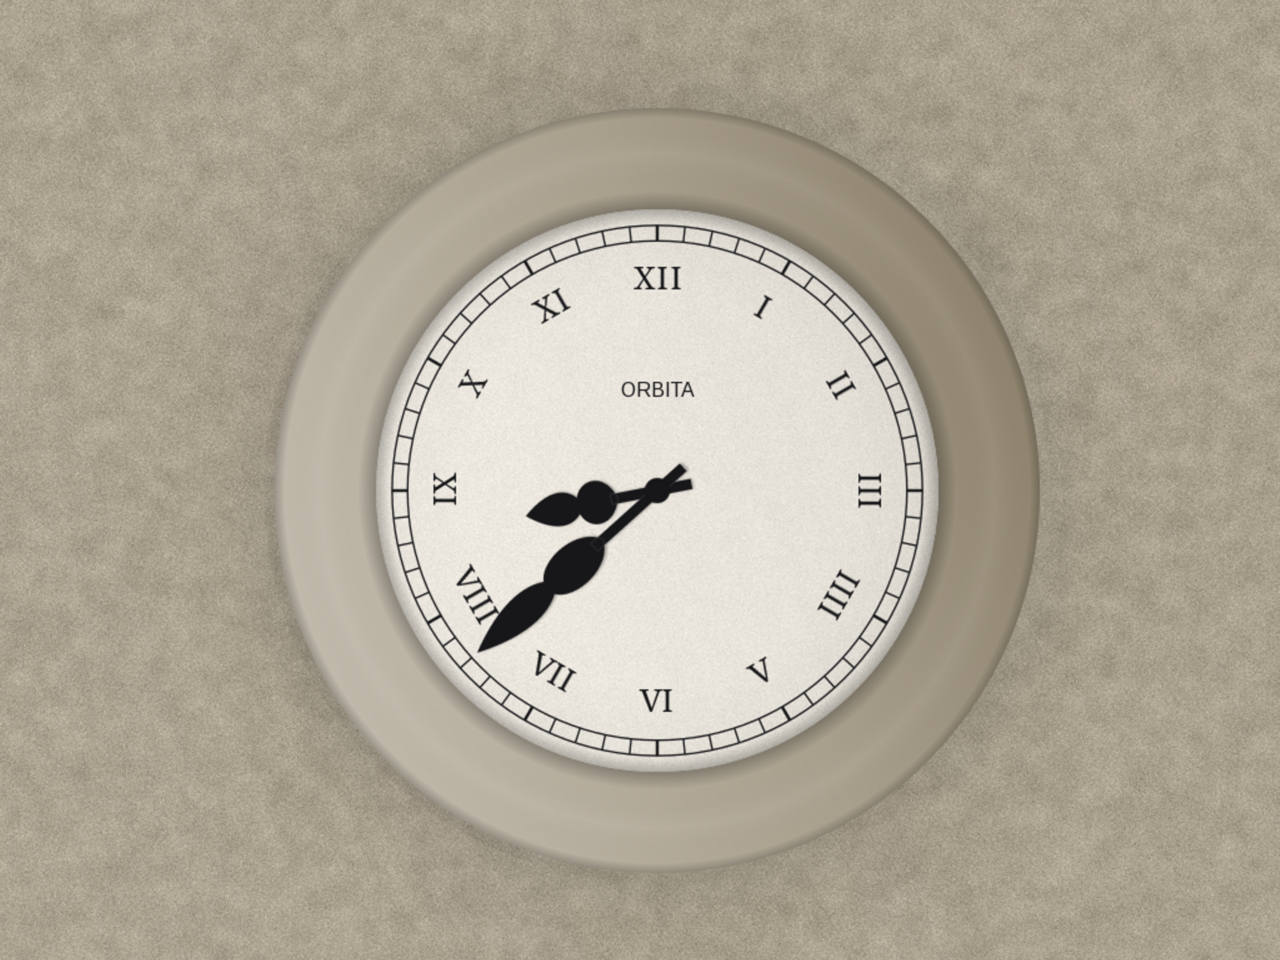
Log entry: {"hour": 8, "minute": 38}
